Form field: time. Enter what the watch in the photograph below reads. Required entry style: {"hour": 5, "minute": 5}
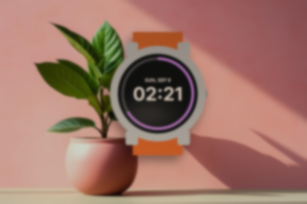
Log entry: {"hour": 2, "minute": 21}
